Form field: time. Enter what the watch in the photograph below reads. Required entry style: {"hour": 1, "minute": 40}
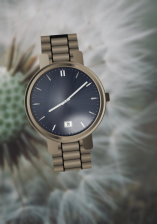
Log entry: {"hour": 8, "minute": 9}
